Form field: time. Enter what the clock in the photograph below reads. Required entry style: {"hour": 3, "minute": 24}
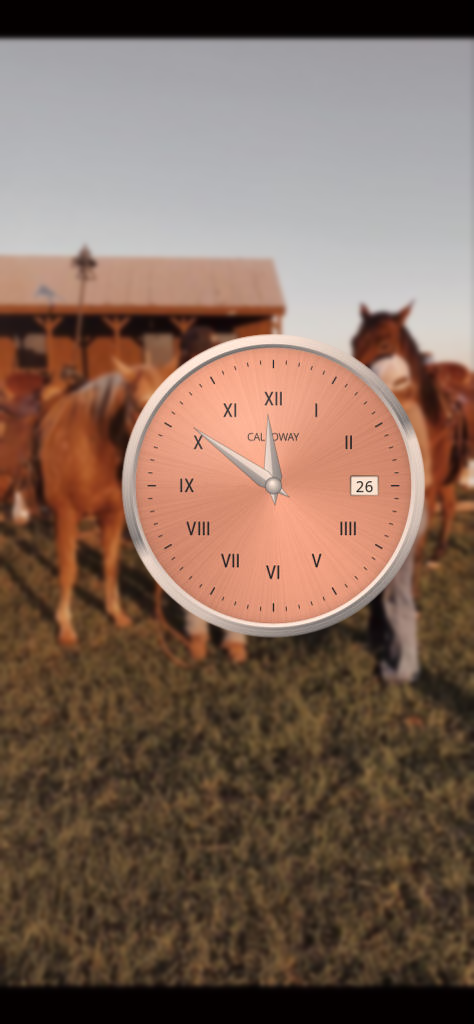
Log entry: {"hour": 11, "minute": 51}
